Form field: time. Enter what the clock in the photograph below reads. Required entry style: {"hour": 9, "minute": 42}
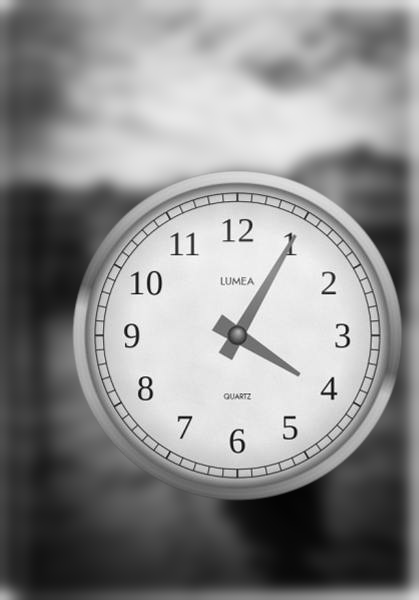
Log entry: {"hour": 4, "minute": 5}
